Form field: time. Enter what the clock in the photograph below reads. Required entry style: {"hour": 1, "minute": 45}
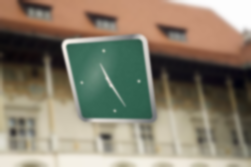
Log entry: {"hour": 11, "minute": 26}
